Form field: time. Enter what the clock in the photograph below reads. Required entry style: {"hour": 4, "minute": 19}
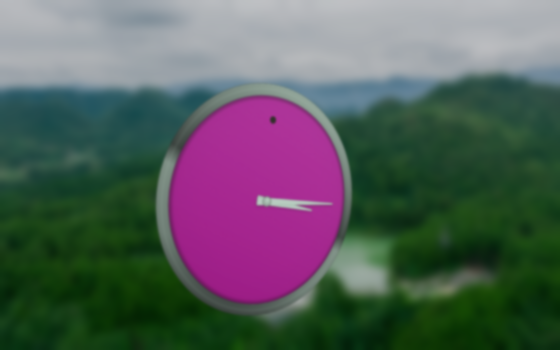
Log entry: {"hour": 3, "minute": 15}
